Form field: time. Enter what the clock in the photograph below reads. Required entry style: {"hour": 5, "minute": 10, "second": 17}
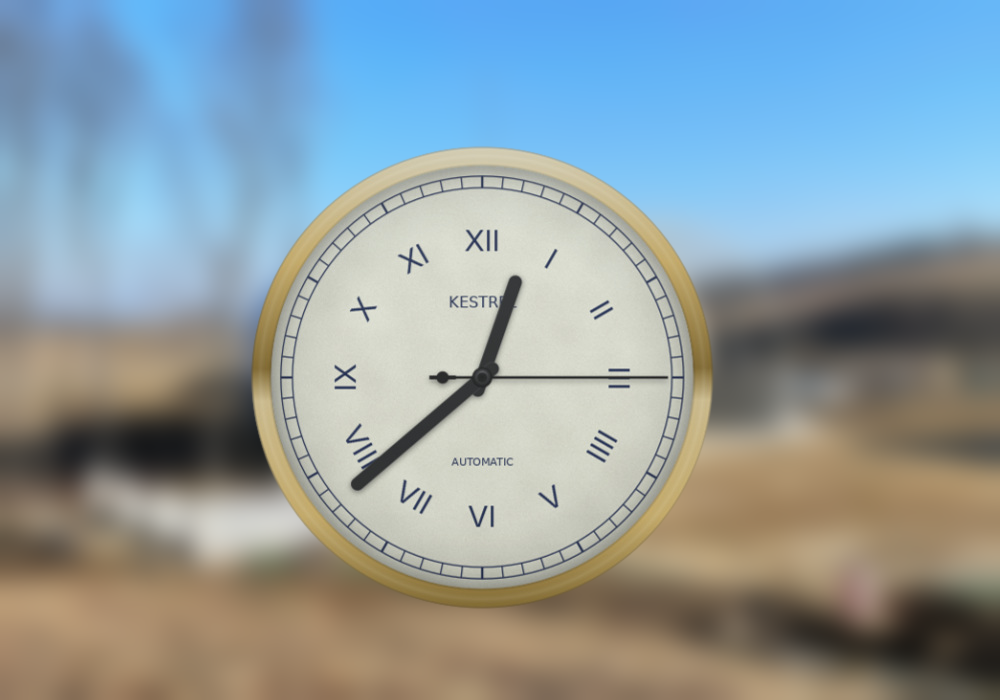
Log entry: {"hour": 12, "minute": 38, "second": 15}
